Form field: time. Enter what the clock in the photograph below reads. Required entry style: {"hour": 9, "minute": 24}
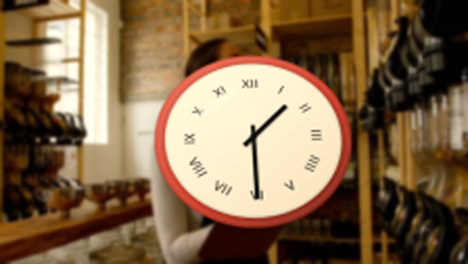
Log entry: {"hour": 1, "minute": 30}
